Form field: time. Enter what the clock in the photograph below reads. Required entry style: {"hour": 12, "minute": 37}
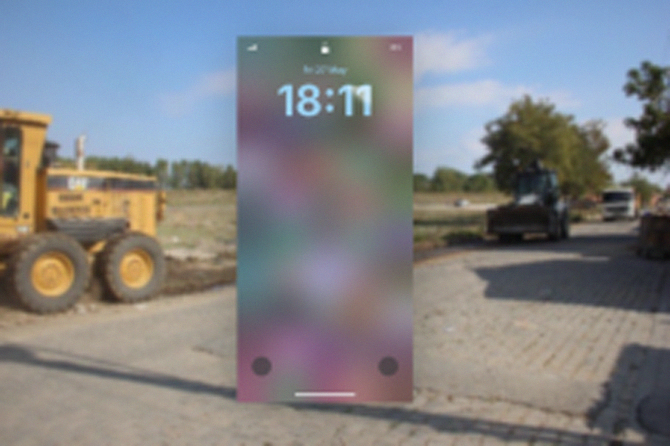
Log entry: {"hour": 18, "minute": 11}
